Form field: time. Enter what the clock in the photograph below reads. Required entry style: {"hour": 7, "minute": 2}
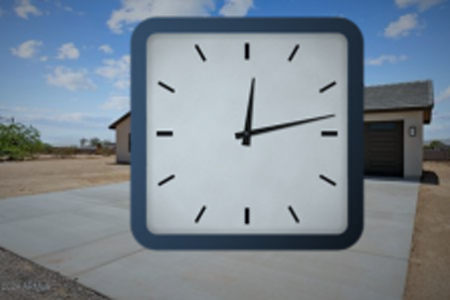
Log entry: {"hour": 12, "minute": 13}
